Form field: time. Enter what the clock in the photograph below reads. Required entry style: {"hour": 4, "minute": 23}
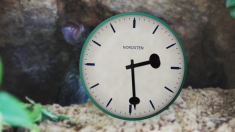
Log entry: {"hour": 2, "minute": 29}
